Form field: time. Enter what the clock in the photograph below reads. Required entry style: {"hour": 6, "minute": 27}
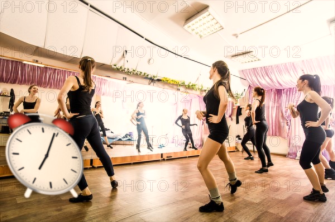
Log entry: {"hour": 7, "minute": 4}
